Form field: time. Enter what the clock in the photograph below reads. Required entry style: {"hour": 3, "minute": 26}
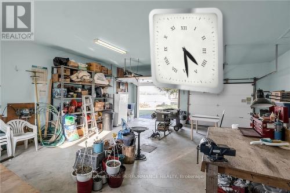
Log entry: {"hour": 4, "minute": 29}
